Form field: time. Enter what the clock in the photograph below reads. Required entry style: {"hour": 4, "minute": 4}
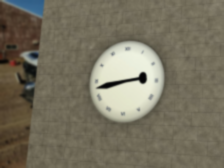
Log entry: {"hour": 2, "minute": 43}
